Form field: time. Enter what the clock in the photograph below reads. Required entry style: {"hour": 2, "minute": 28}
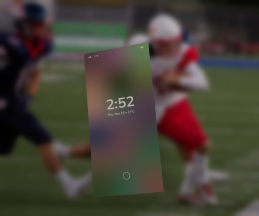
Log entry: {"hour": 2, "minute": 52}
